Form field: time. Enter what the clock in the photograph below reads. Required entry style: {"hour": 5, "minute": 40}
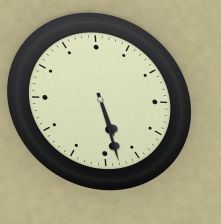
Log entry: {"hour": 5, "minute": 28}
